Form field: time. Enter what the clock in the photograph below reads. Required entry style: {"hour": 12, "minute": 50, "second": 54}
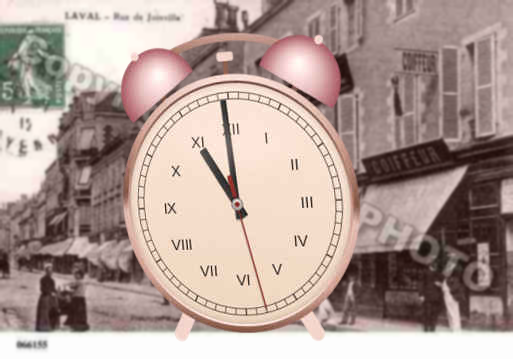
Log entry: {"hour": 10, "minute": 59, "second": 28}
